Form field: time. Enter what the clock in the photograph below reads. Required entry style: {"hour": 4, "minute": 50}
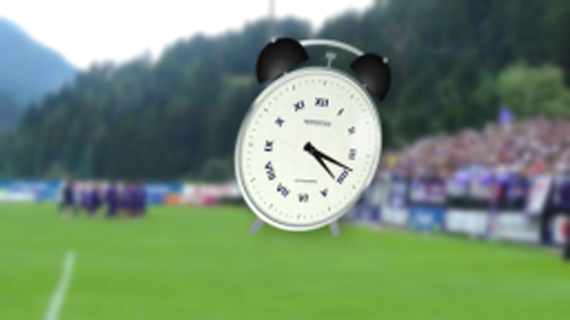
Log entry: {"hour": 4, "minute": 18}
